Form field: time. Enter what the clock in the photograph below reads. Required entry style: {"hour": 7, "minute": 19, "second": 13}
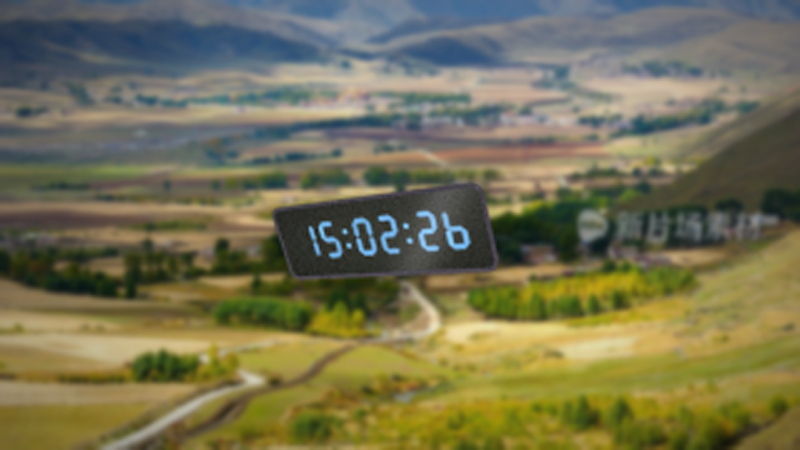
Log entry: {"hour": 15, "minute": 2, "second": 26}
